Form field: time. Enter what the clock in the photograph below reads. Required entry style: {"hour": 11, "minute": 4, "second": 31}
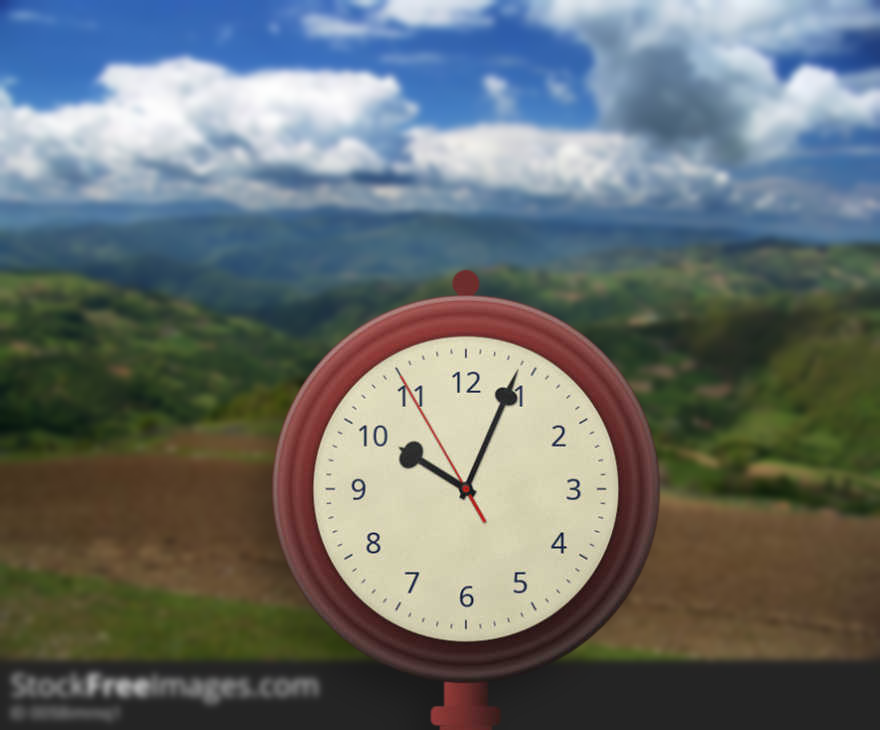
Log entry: {"hour": 10, "minute": 3, "second": 55}
